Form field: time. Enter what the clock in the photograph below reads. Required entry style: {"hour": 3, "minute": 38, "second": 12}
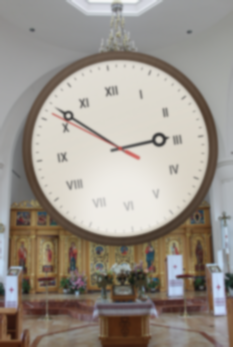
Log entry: {"hour": 2, "minute": 51, "second": 51}
